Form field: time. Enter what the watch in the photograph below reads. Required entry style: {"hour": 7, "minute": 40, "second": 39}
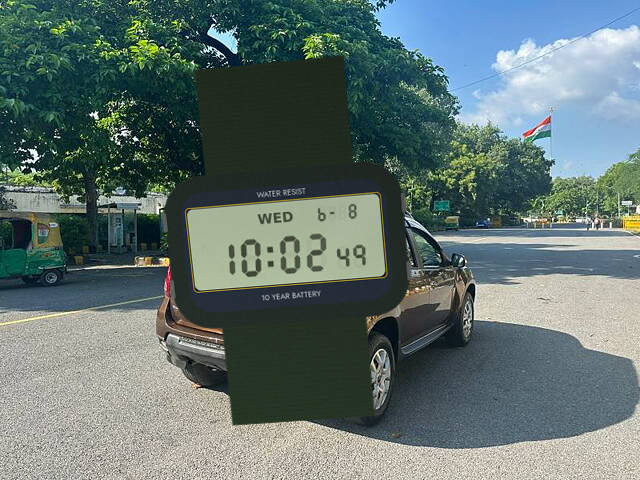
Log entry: {"hour": 10, "minute": 2, "second": 49}
